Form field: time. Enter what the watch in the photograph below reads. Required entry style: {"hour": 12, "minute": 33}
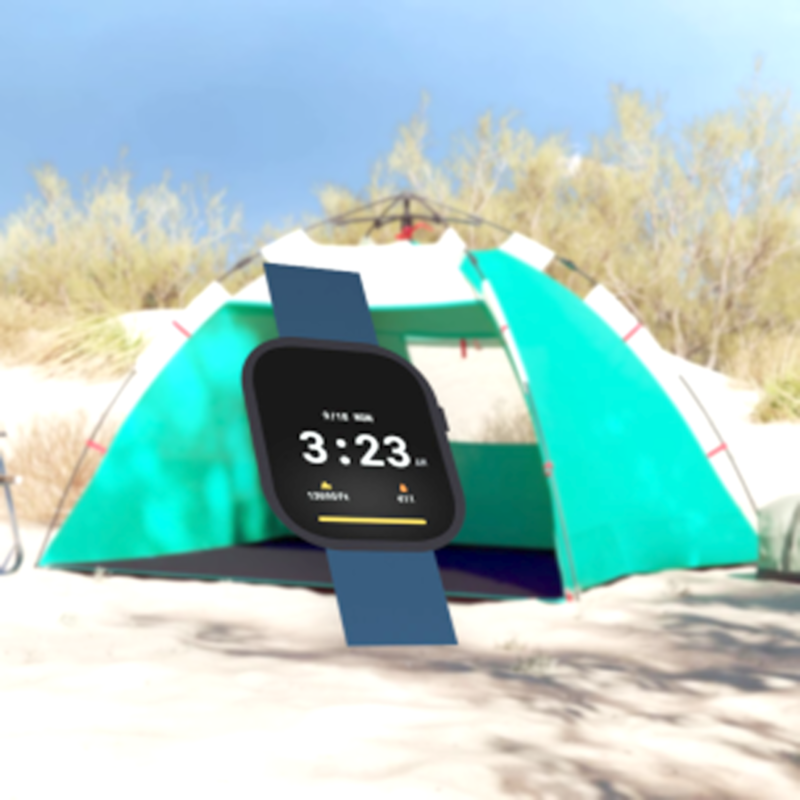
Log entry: {"hour": 3, "minute": 23}
